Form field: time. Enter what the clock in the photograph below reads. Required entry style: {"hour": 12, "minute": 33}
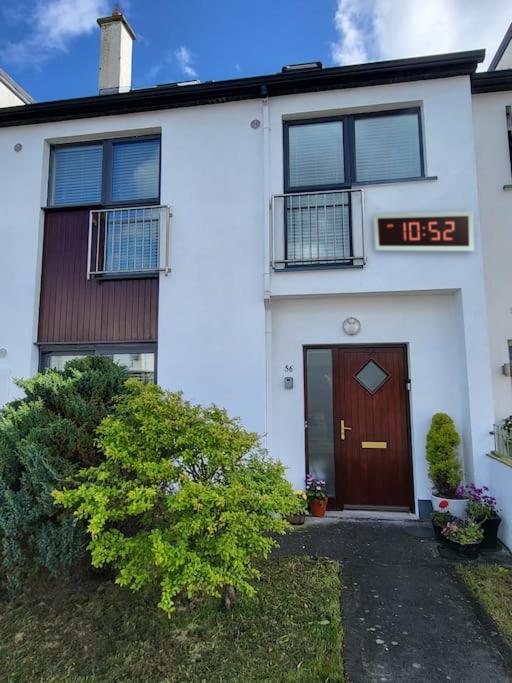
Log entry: {"hour": 10, "minute": 52}
